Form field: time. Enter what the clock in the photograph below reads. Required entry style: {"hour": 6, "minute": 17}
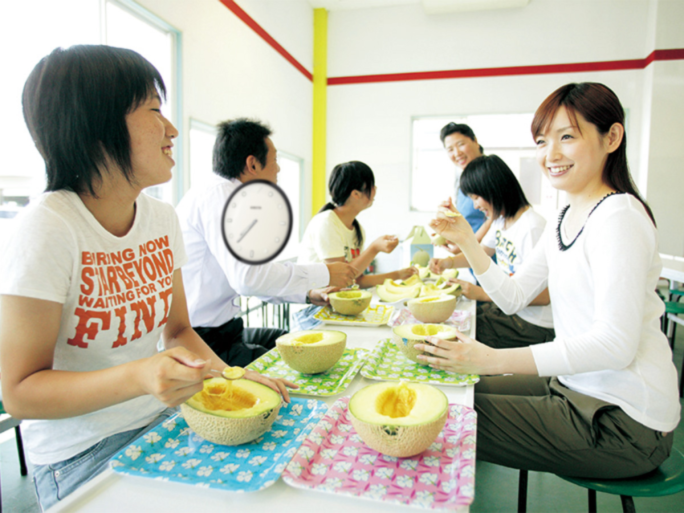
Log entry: {"hour": 7, "minute": 37}
